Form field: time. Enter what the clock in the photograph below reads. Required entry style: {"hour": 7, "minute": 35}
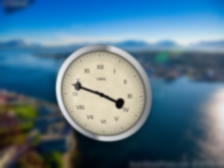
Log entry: {"hour": 3, "minute": 48}
